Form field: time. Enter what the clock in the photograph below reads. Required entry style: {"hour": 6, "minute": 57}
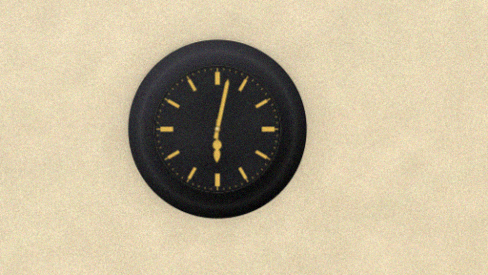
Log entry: {"hour": 6, "minute": 2}
